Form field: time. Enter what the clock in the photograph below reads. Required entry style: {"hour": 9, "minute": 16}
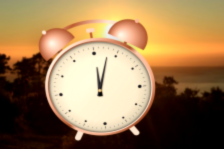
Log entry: {"hour": 12, "minute": 3}
